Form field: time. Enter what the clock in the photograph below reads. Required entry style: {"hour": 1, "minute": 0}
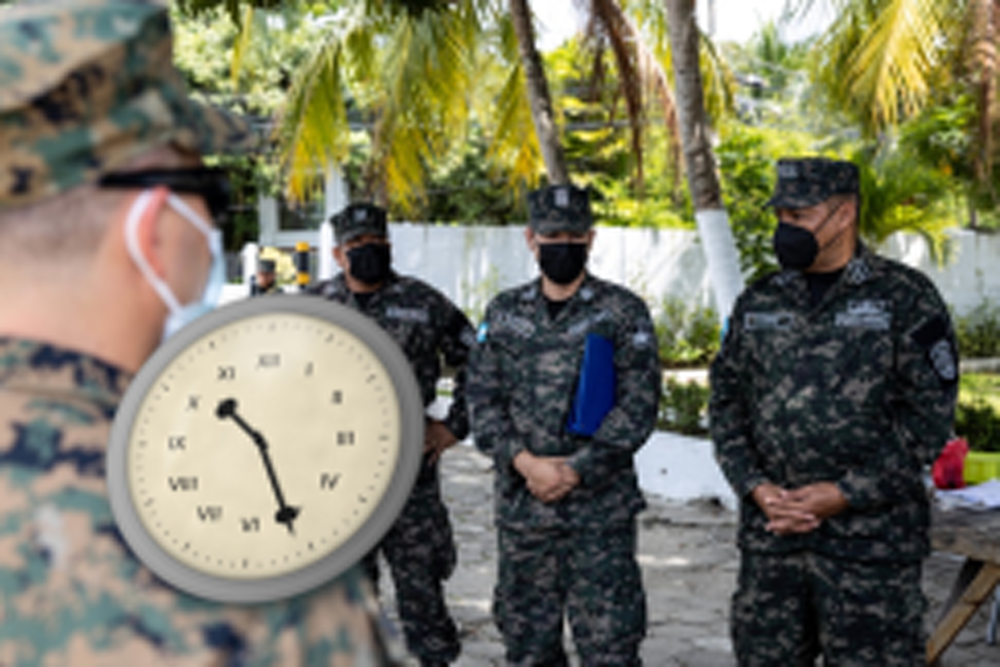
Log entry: {"hour": 10, "minute": 26}
